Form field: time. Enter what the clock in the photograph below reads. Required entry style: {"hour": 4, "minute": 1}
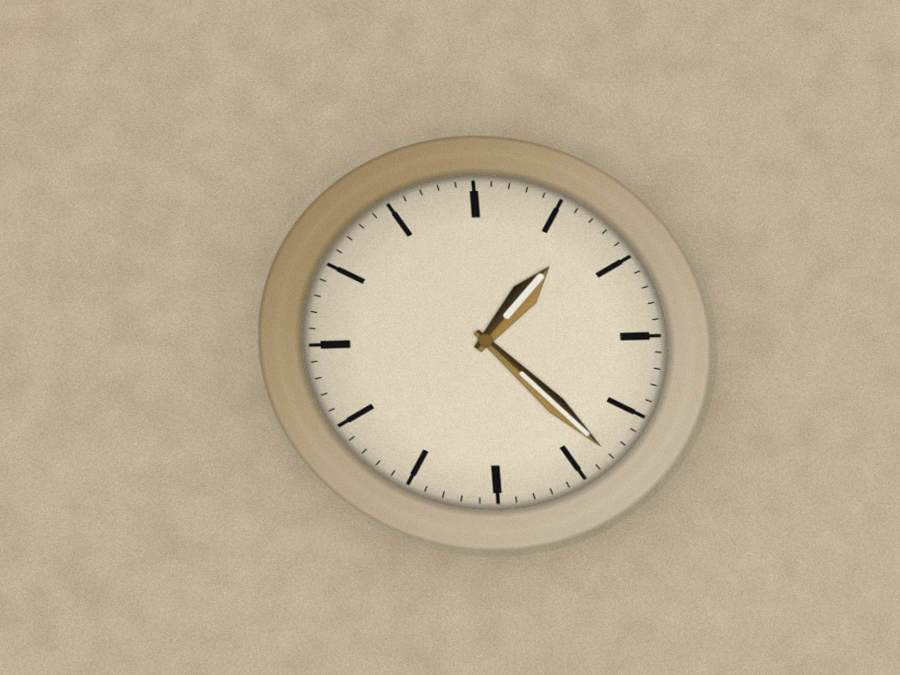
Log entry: {"hour": 1, "minute": 23}
